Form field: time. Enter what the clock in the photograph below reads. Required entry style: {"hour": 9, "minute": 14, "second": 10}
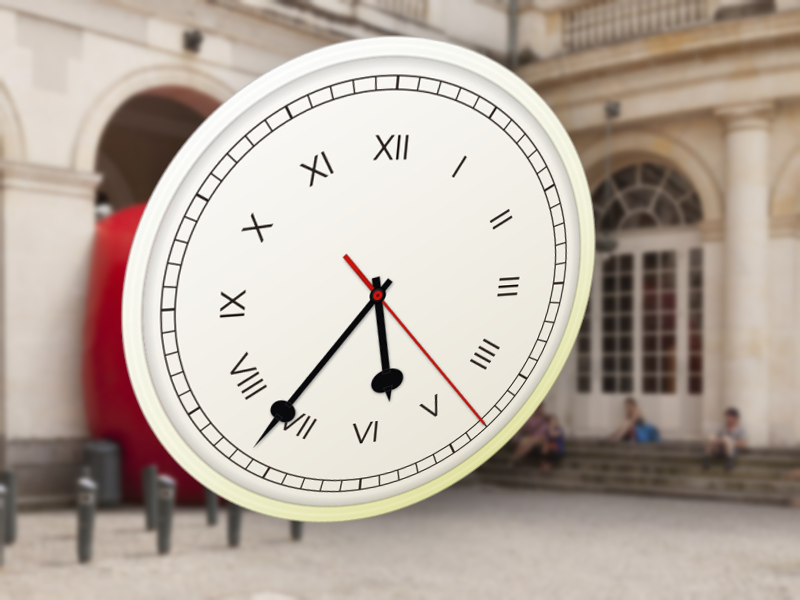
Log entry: {"hour": 5, "minute": 36, "second": 23}
